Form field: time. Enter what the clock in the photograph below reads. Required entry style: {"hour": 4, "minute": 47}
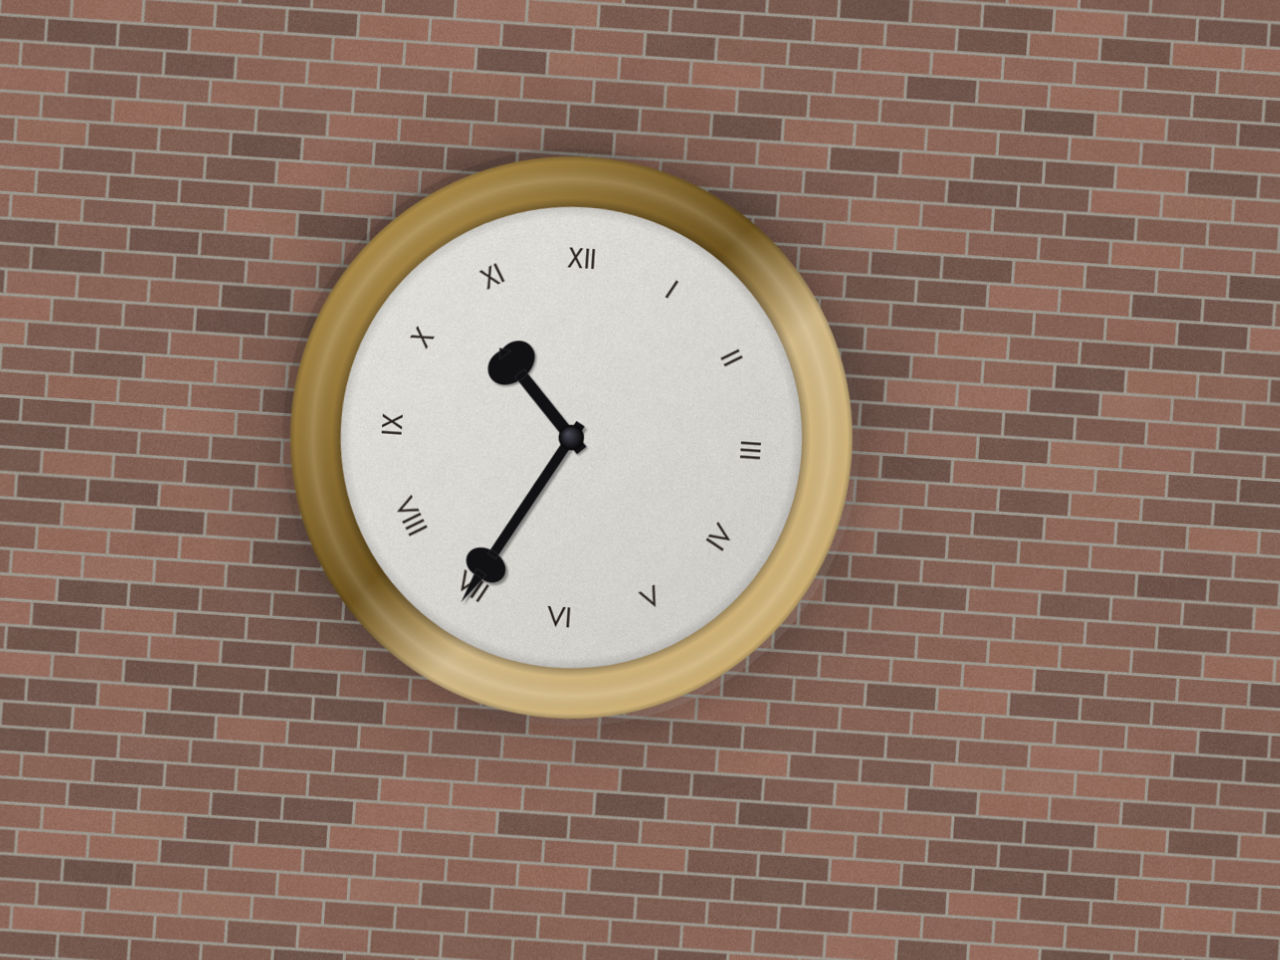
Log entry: {"hour": 10, "minute": 35}
